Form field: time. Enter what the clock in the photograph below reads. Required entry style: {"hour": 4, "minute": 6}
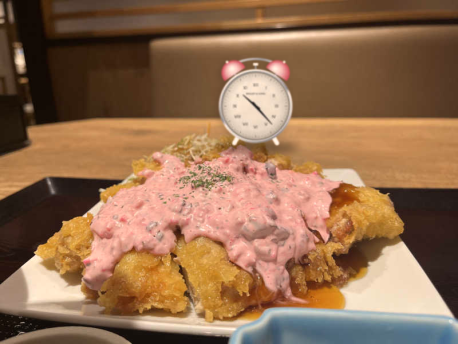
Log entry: {"hour": 10, "minute": 23}
